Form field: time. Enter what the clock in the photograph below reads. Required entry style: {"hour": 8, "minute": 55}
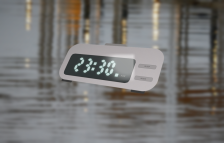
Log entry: {"hour": 23, "minute": 30}
